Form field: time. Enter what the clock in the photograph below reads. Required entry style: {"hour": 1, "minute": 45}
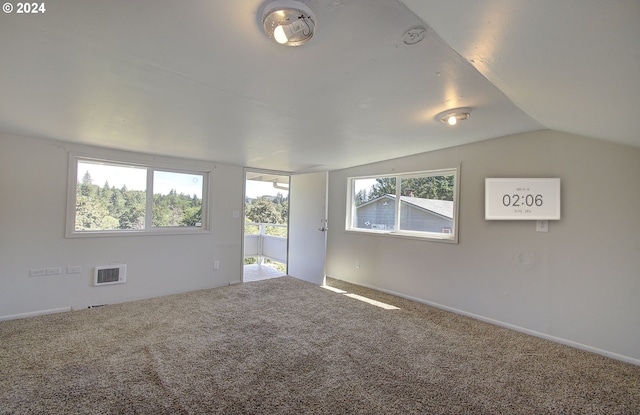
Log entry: {"hour": 2, "minute": 6}
